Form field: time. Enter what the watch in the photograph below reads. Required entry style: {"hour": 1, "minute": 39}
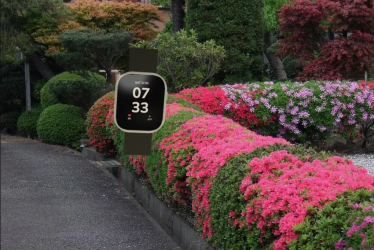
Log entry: {"hour": 7, "minute": 33}
